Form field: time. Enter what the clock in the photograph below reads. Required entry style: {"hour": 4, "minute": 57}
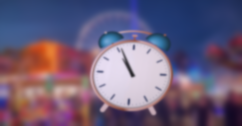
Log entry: {"hour": 10, "minute": 56}
